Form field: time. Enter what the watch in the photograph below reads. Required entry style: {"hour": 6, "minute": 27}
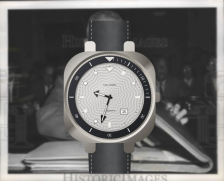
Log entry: {"hour": 9, "minute": 33}
